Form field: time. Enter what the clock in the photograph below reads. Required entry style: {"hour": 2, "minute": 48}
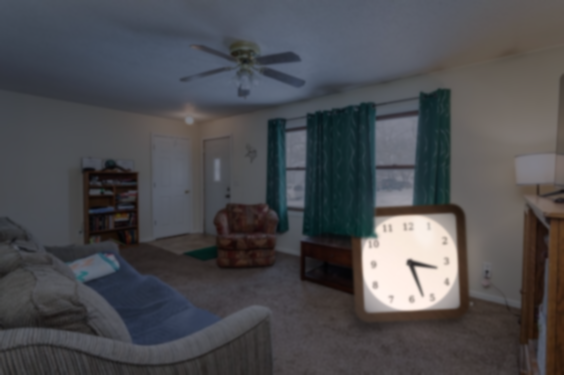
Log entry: {"hour": 3, "minute": 27}
